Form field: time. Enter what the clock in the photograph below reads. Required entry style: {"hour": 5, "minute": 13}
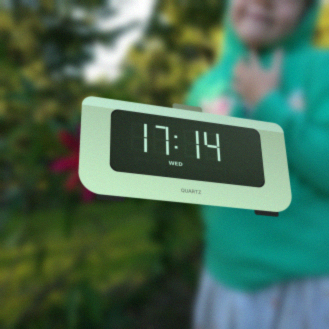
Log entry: {"hour": 17, "minute": 14}
